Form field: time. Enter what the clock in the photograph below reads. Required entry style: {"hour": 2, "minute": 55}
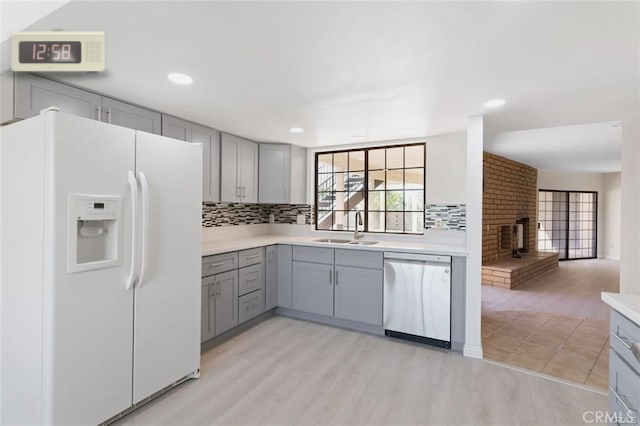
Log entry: {"hour": 12, "minute": 58}
